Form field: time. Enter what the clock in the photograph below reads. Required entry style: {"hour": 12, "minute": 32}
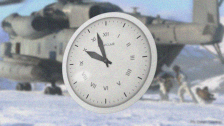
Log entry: {"hour": 9, "minute": 57}
